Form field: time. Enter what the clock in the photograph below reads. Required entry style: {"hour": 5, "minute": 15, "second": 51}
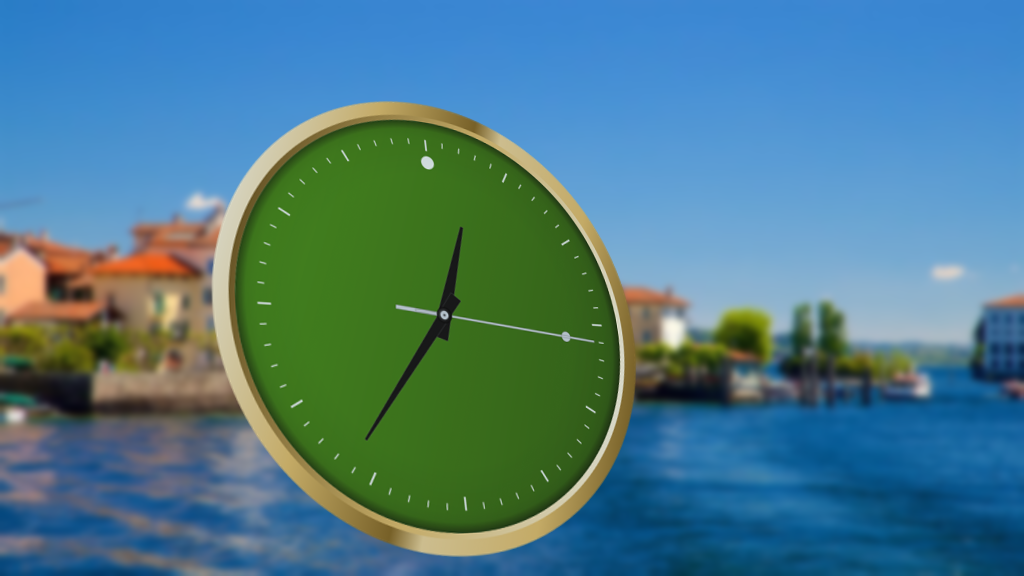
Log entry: {"hour": 12, "minute": 36, "second": 16}
